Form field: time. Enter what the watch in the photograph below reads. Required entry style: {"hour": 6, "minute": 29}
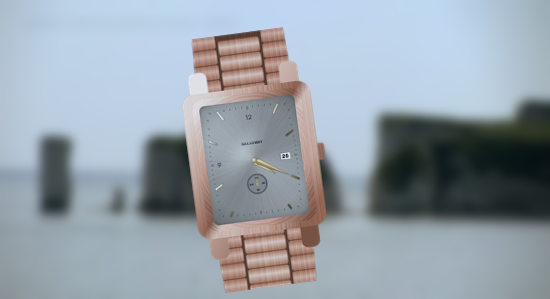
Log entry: {"hour": 4, "minute": 20}
